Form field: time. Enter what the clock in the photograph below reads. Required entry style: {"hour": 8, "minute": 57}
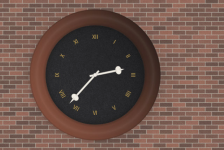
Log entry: {"hour": 2, "minute": 37}
